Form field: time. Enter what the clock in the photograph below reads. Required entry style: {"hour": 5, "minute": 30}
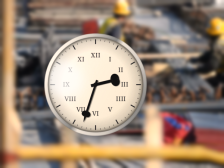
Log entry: {"hour": 2, "minute": 33}
